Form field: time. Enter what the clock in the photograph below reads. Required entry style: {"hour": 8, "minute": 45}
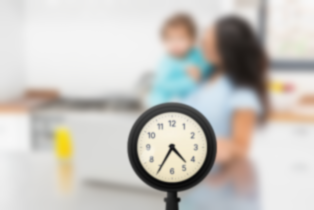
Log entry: {"hour": 4, "minute": 35}
